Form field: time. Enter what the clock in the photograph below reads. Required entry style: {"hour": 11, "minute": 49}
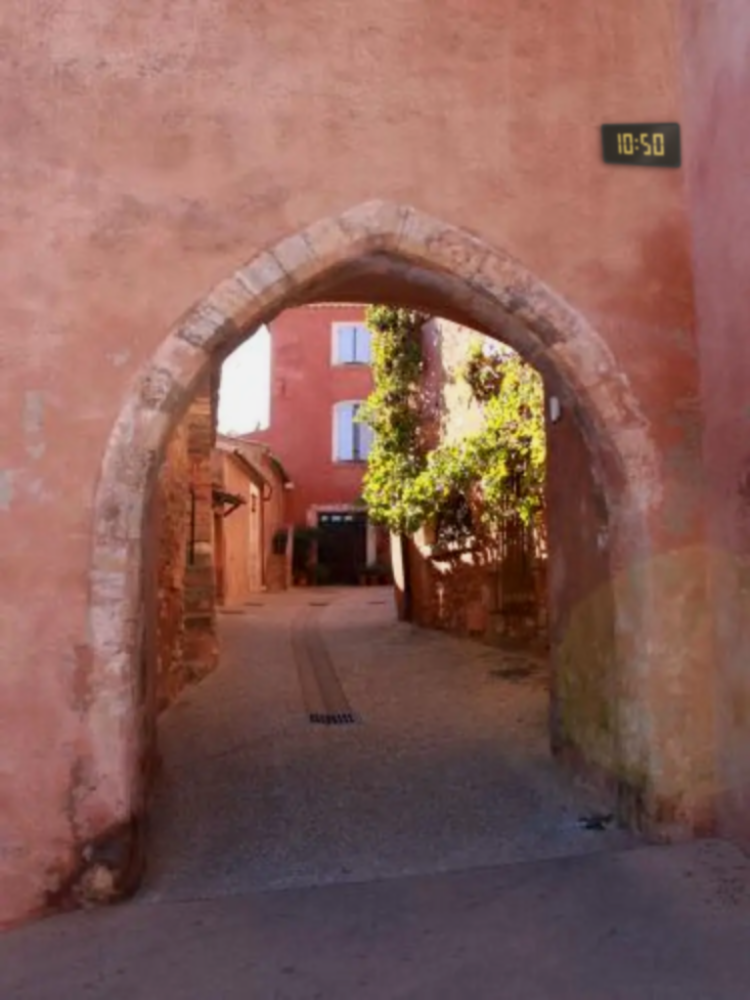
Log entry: {"hour": 10, "minute": 50}
